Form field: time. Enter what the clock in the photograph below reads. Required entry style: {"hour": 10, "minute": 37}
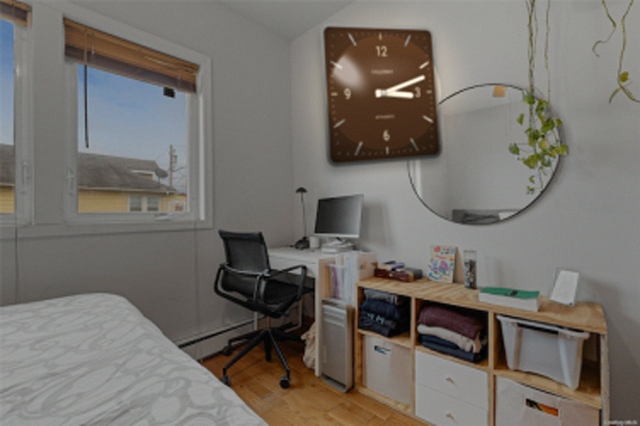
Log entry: {"hour": 3, "minute": 12}
